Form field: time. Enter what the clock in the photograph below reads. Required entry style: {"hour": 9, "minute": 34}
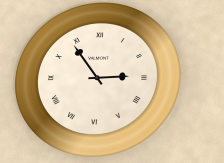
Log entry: {"hour": 2, "minute": 54}
